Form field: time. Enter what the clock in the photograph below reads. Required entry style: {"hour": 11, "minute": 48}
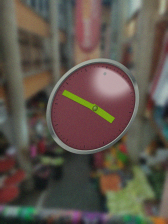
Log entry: {"hour": 3, "minute": 48}
